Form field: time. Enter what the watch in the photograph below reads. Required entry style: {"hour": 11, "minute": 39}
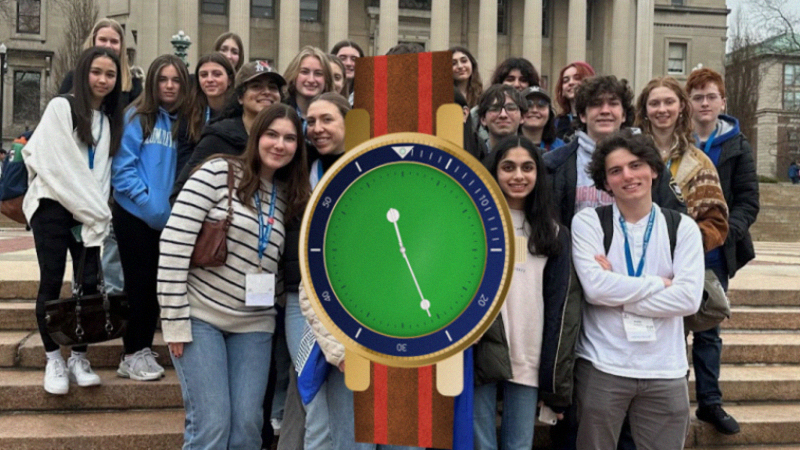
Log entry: {"hour": 11, "minute": 26}
